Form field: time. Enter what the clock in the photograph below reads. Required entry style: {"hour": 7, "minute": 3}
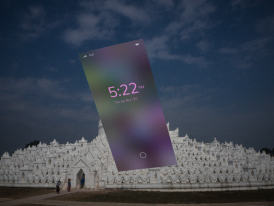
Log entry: {"hour": 5, "minute": 22}
